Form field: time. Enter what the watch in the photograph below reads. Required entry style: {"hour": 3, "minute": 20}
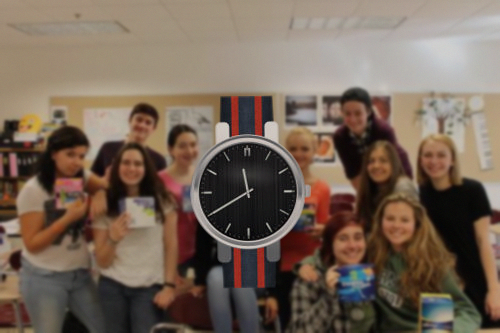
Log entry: {"hour": 11, "minute": 40}
